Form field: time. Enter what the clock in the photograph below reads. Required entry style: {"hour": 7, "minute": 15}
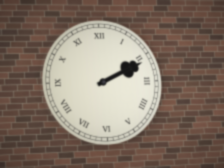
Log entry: {"hour": 2, "minute": 11}
